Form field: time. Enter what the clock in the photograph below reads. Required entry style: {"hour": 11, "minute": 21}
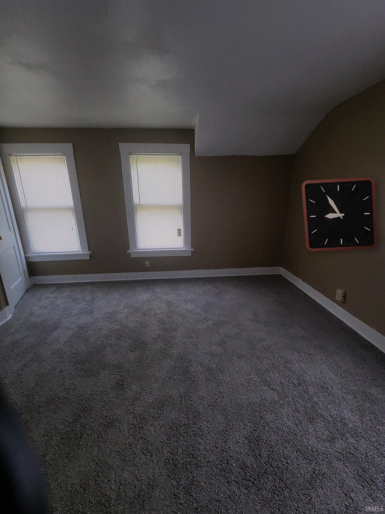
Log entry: {"hour": 8, "minute": 55}
